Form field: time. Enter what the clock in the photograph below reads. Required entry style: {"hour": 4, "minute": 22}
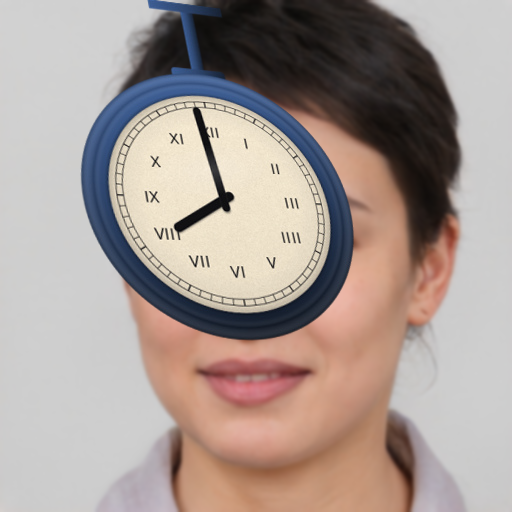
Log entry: {"hour": 7, "minute": 59}
